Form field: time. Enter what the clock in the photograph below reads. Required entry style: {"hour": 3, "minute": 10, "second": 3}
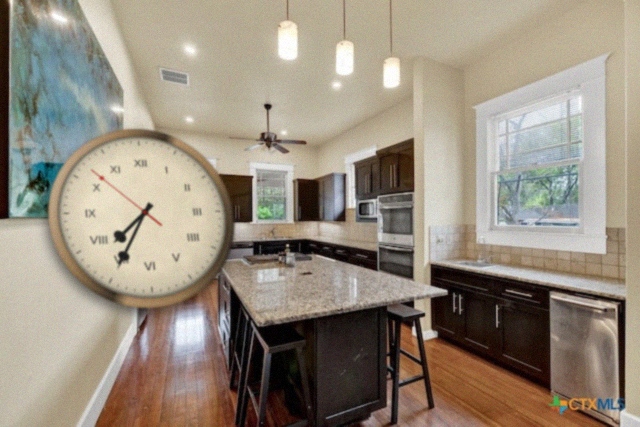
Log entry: {"hour": 7, "minute": 34, "second": 52}
